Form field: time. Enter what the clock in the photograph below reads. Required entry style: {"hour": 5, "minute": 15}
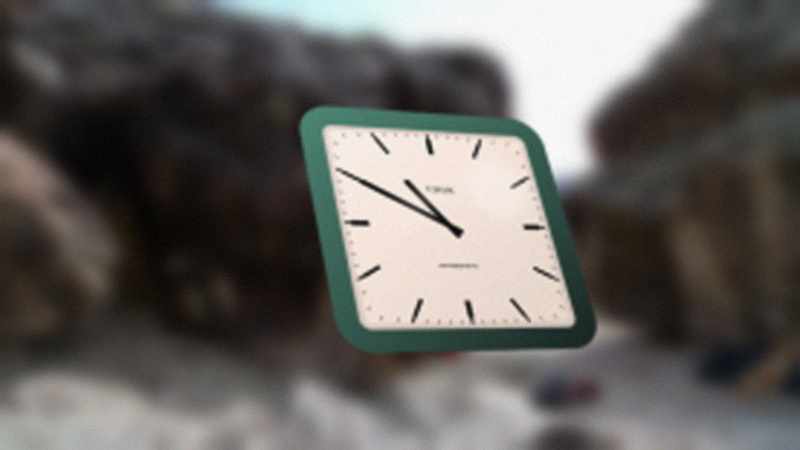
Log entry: {"hour": 10, "minute": 50}
